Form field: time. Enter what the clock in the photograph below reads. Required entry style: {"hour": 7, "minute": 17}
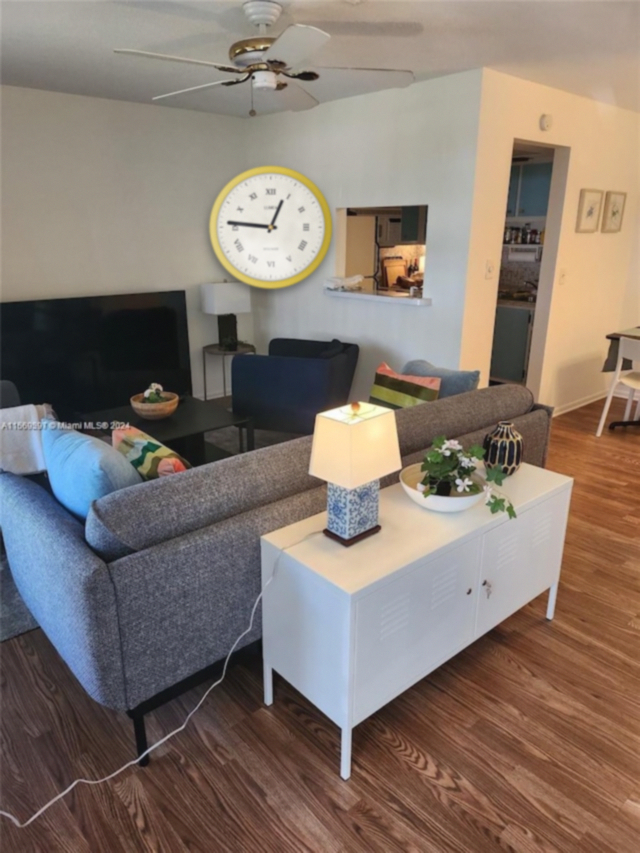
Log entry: {"hour": 12, "minute": 46}
